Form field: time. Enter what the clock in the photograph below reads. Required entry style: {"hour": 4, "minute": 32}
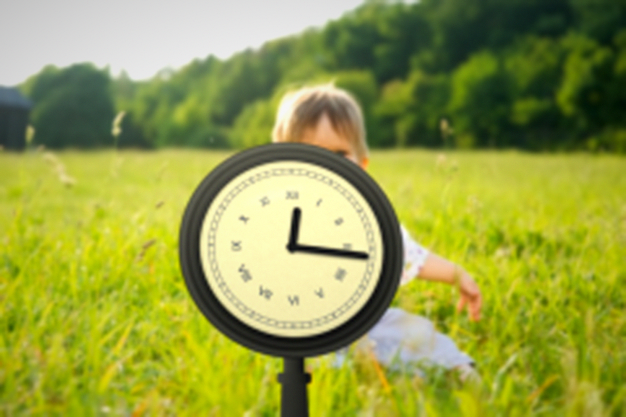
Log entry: {"hour": 12, "minute": 16}
